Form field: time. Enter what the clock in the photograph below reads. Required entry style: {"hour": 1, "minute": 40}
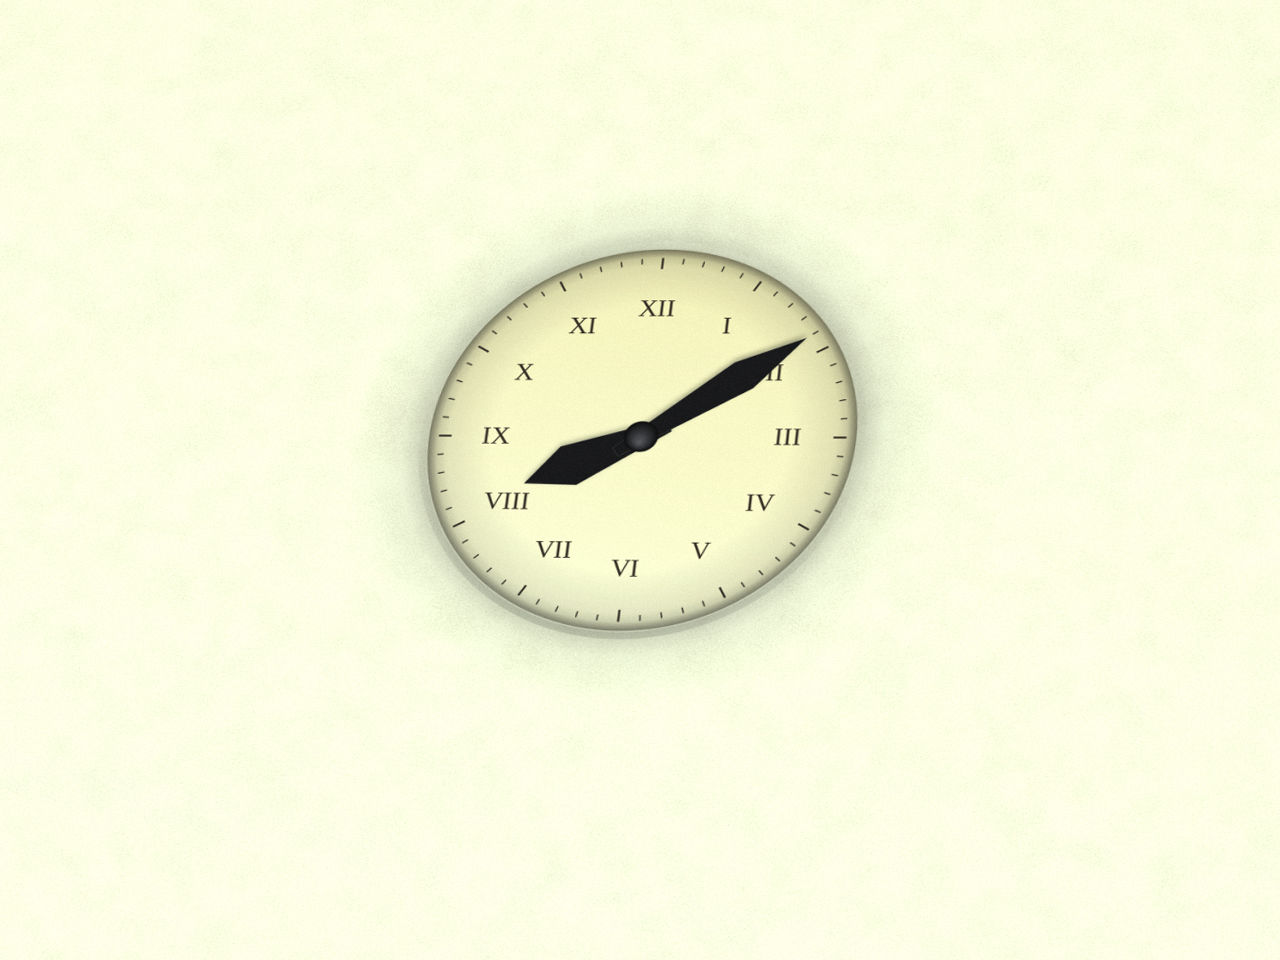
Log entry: {"hour": 8, "minute": 9}
